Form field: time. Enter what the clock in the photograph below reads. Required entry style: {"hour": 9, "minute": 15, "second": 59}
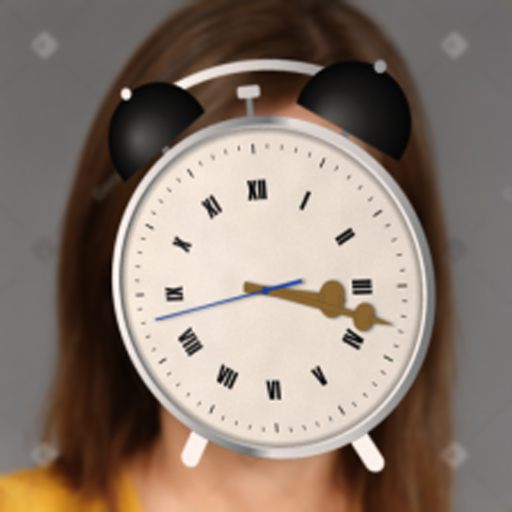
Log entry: {"hour": 3, "minute": 17, "second": 43}
